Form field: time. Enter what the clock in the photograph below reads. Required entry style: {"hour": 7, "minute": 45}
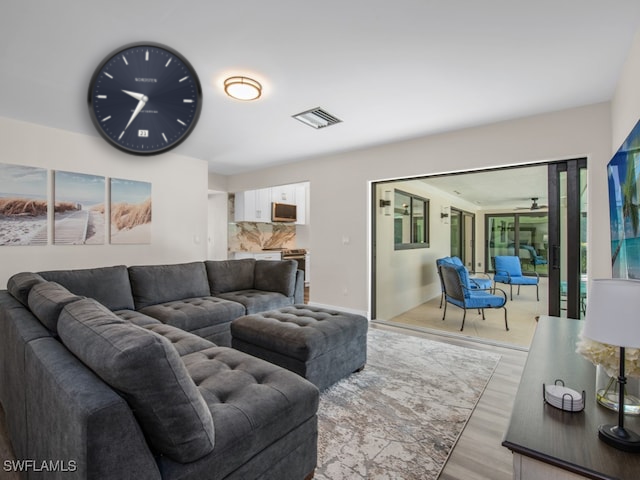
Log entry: {"hour": 9, "minute": 35}
